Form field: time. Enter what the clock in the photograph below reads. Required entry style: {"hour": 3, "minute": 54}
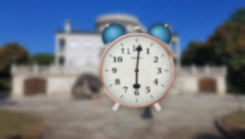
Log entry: {"hour": 6, "minute": 1}
